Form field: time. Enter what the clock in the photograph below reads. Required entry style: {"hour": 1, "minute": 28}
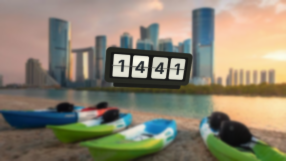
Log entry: {"hour": 14, "minute": 41}
